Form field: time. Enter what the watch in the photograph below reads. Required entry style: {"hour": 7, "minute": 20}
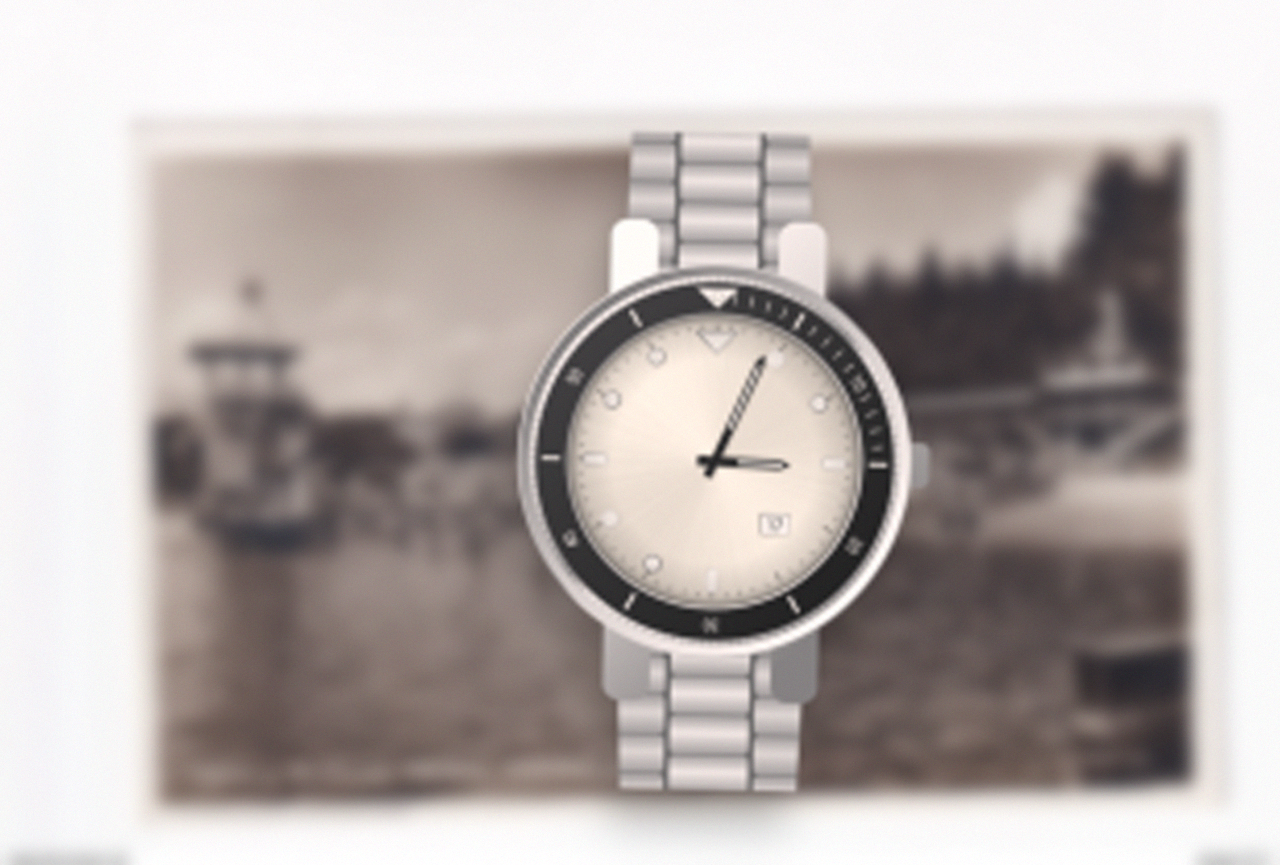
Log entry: {"hour": 3, "minute": 4}
